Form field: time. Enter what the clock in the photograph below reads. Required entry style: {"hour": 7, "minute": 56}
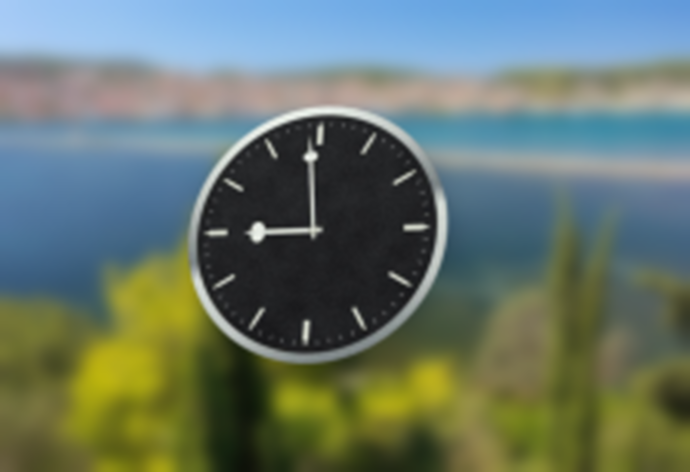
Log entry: {"hour": 8, "minute": 59}
